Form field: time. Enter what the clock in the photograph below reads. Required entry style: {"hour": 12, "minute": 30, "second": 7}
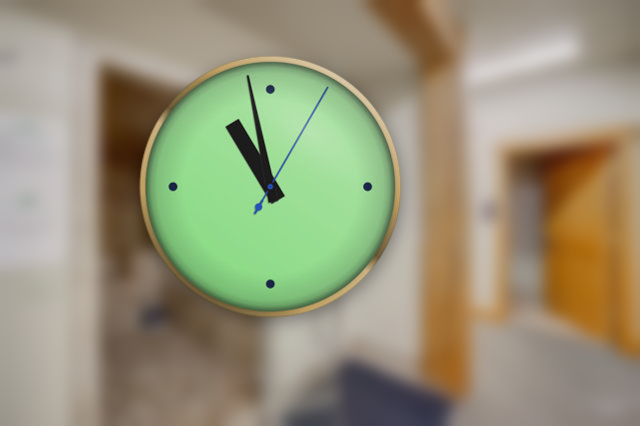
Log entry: {"hour": 10, "minute": 58, "second": 5}
